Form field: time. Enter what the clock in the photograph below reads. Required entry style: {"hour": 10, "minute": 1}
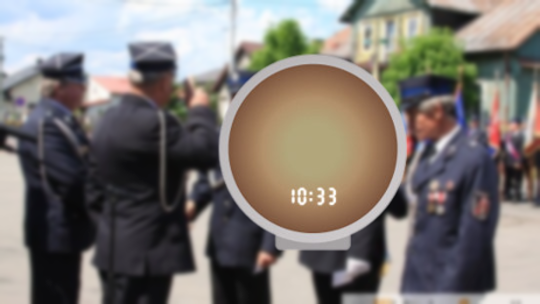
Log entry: {"hour": 10, "minute": 33}
